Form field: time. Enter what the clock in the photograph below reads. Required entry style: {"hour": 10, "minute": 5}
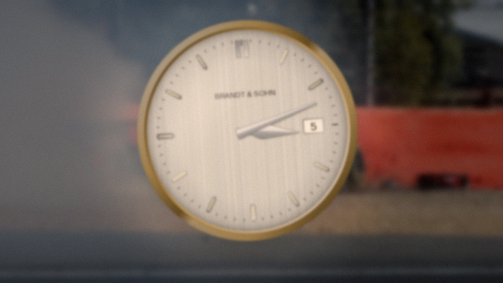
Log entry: {"hour": 3, "minute": 12}
